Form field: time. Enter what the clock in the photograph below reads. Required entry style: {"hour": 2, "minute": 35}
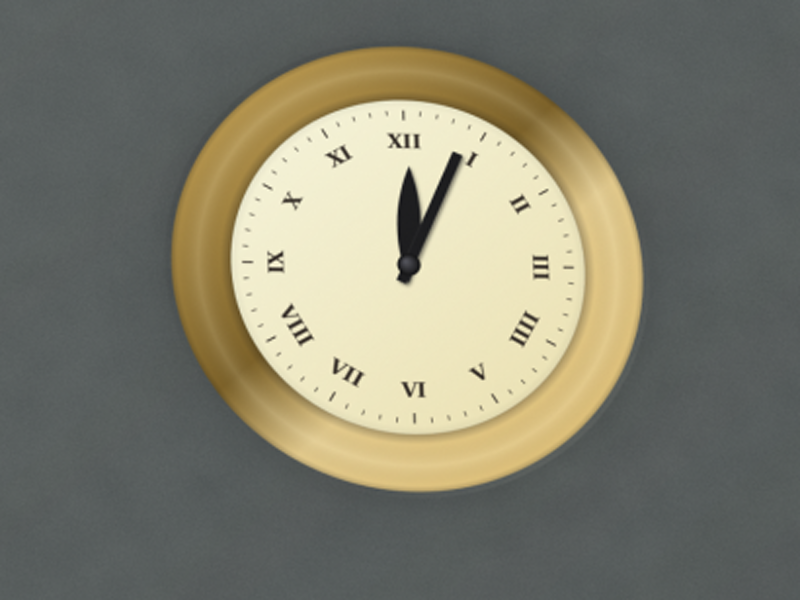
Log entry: {"hour": 12, "minute": 4}
